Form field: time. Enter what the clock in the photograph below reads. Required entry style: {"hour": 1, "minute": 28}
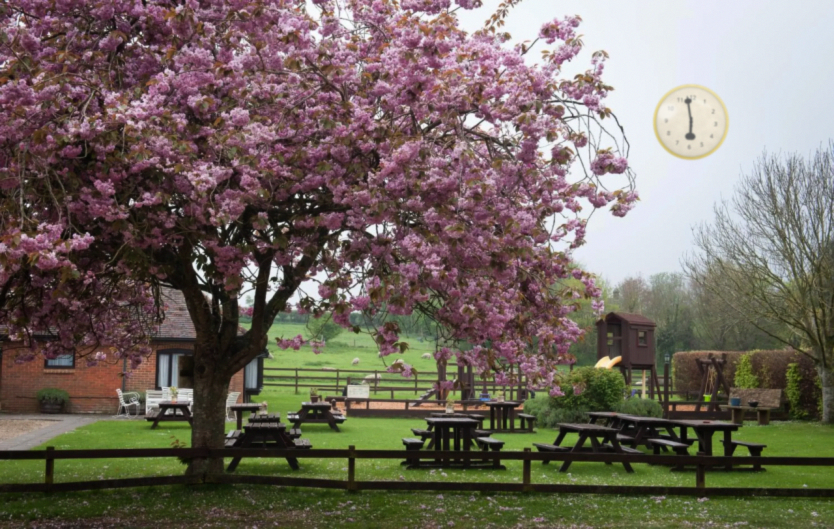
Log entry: {"hour": 5, "minute": 58}
